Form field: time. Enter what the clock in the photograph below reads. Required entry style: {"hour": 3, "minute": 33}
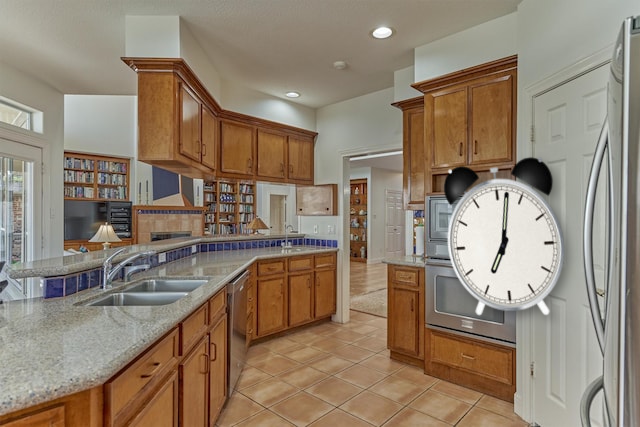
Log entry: {"hour": 7, "minute": 2}
